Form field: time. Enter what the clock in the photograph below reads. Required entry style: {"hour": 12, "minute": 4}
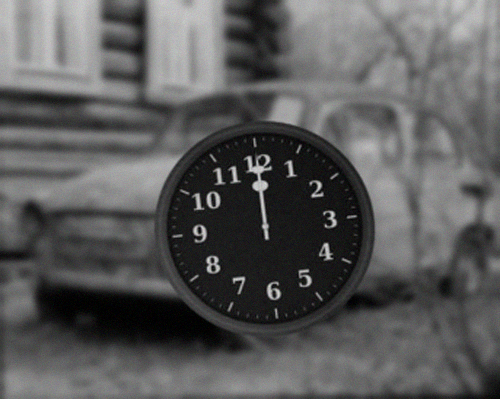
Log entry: {"hour": 12, "minute": 0}
